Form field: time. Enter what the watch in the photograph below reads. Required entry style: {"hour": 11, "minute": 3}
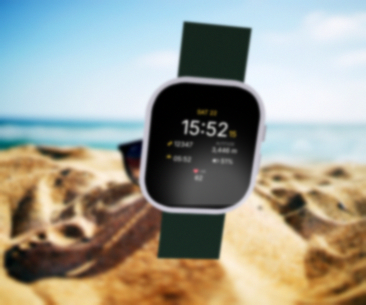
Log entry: {"hour": 15, "minute": 52}
